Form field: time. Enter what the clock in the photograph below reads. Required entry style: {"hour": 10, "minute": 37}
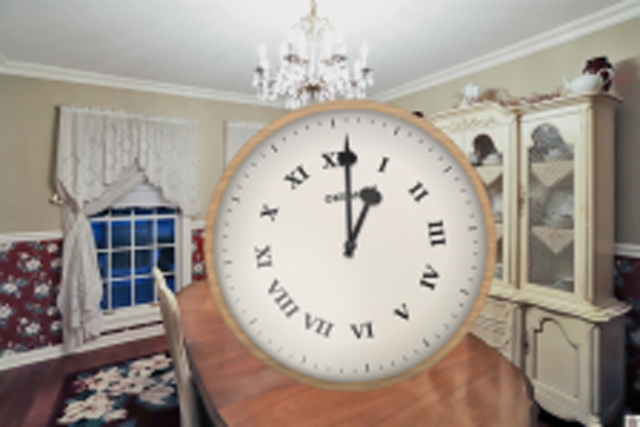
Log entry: {"hour": 1, "minute": 1}
